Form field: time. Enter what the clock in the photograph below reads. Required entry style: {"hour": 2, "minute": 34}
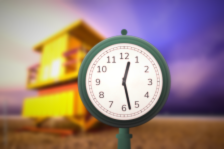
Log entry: {"hour": 12, "minute": 28}
